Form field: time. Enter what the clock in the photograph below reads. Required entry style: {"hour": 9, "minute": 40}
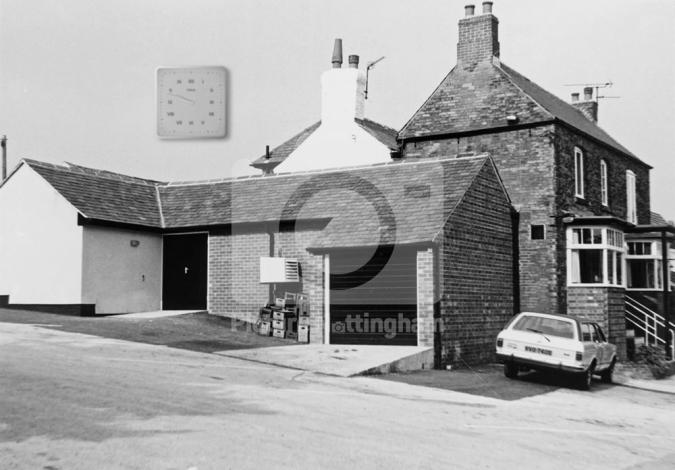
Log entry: {"hour": 9, "minute": 48}
